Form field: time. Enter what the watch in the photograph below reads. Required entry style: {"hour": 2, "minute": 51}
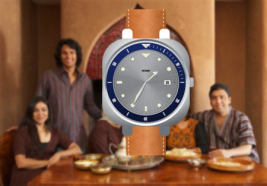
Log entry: {"hour": 1, "minute": 35}
